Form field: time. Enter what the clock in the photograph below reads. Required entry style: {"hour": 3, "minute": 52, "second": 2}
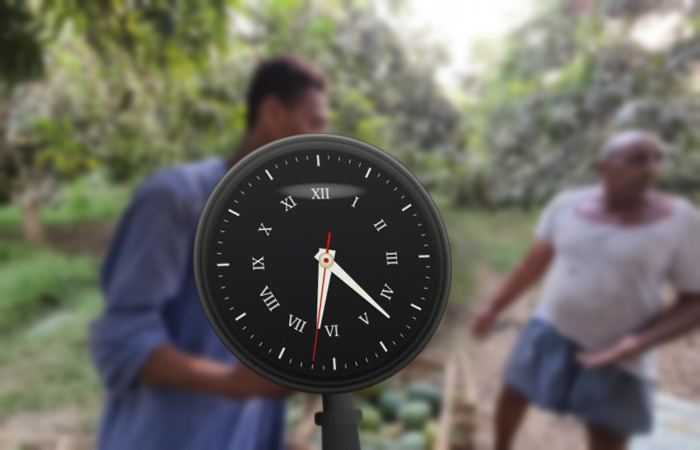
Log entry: {"hour": 6, "minute": 22, "second": 32}
